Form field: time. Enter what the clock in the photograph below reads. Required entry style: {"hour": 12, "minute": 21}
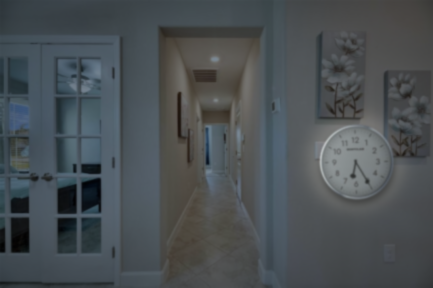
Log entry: {"hour": 6, "minute": 25}
